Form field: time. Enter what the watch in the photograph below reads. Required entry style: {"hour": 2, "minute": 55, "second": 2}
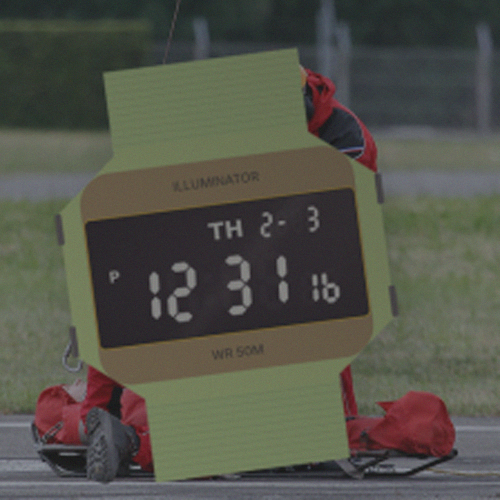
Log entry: {"hour": 12, "minute": 31, "second": 16}
